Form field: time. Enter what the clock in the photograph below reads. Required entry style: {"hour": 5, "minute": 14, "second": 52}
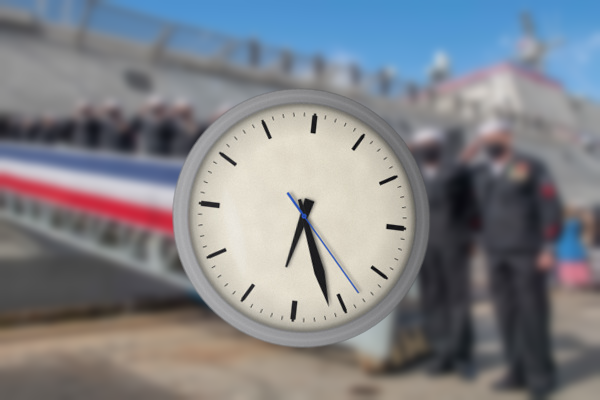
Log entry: {"hour": 6, "minute": 26, "second": 23}
